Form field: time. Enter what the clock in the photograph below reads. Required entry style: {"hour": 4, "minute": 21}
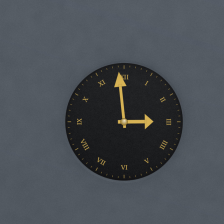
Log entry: {"hour": 2, "minute": 59}
